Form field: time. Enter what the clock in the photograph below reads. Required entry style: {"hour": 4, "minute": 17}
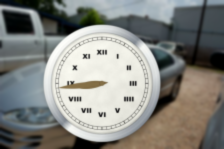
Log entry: {"hour": 8, "minute": 44}
